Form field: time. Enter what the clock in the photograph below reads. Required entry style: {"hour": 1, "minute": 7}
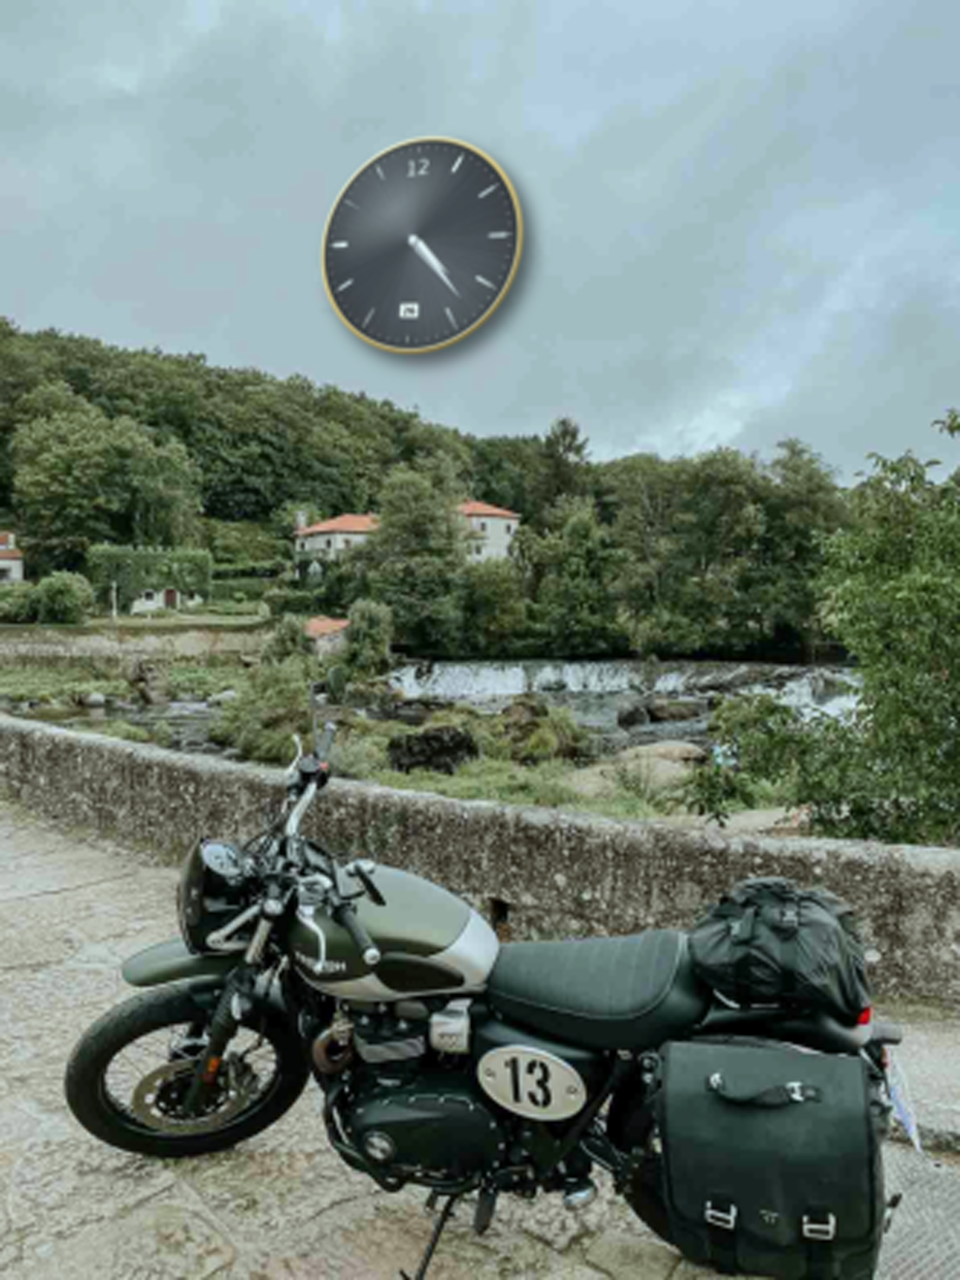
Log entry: {"hour": 4, "minute": 23}
